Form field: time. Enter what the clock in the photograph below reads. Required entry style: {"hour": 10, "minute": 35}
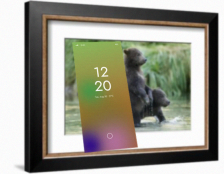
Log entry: {"hour": 12, "minute": 20}
